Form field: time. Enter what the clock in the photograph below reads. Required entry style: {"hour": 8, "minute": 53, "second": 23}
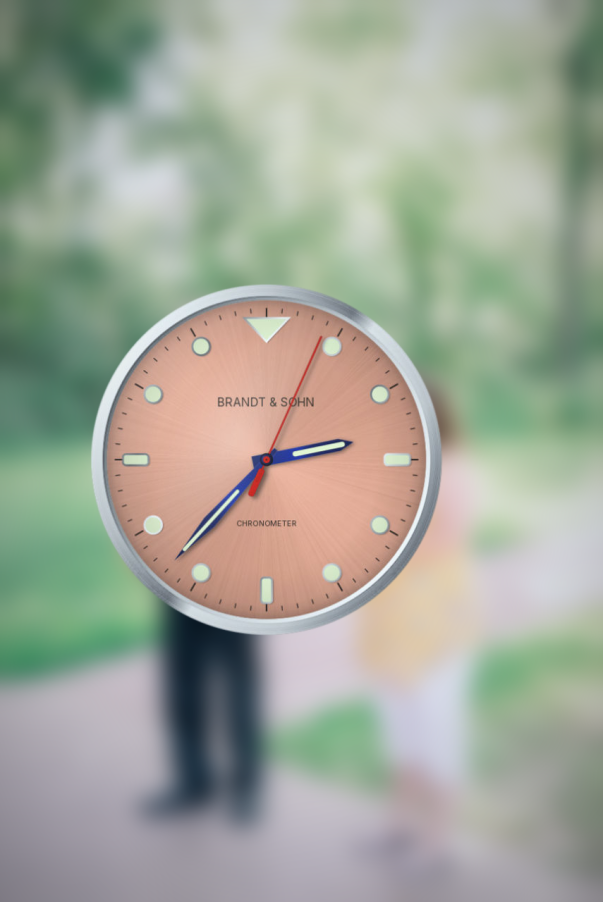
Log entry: {"hour": 2, "minute": 37, "second": 4}
